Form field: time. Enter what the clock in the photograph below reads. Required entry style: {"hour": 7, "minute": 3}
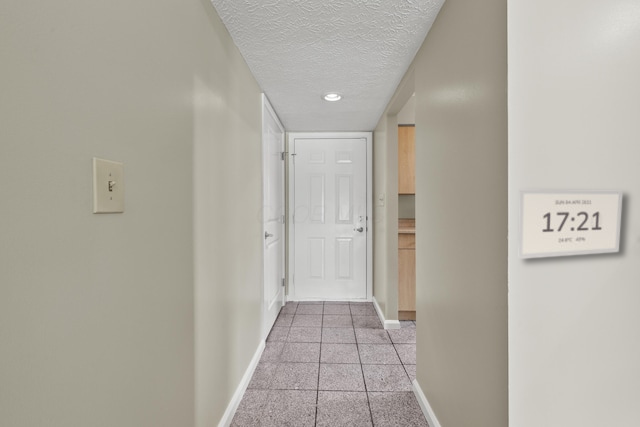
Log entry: {"hour": 17, "minute": 21}
